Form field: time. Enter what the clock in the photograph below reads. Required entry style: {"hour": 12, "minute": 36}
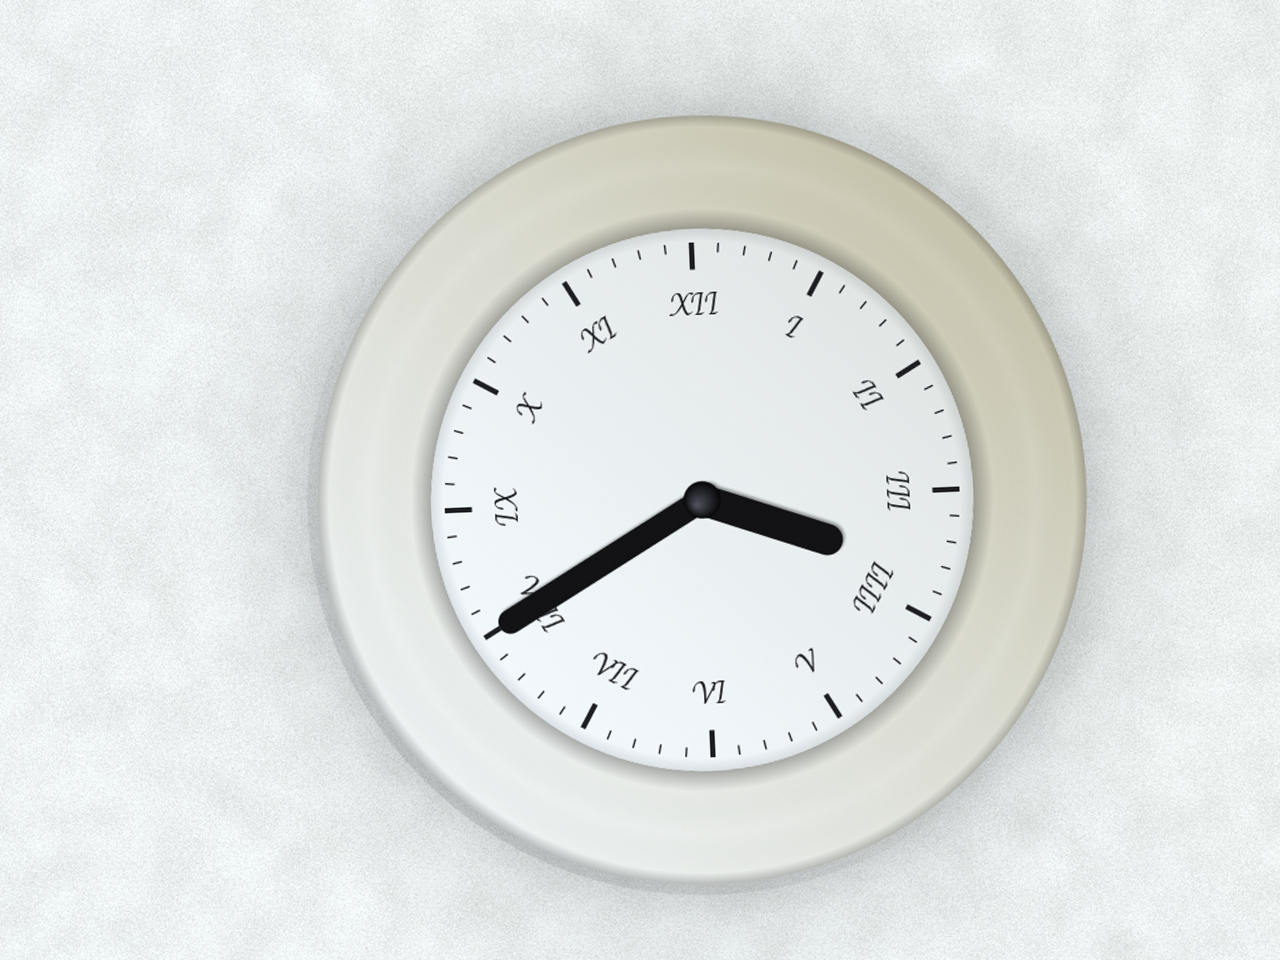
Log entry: {"hour": 3, "minute": 40}
